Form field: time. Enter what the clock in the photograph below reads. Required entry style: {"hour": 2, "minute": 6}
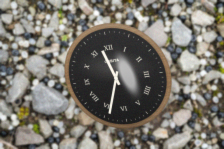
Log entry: {"hour": 11, "minute": 34}
